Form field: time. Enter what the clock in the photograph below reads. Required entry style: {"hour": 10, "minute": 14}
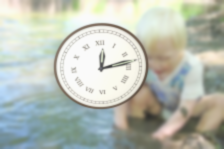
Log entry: {"hour": 12, "minute": 13}
